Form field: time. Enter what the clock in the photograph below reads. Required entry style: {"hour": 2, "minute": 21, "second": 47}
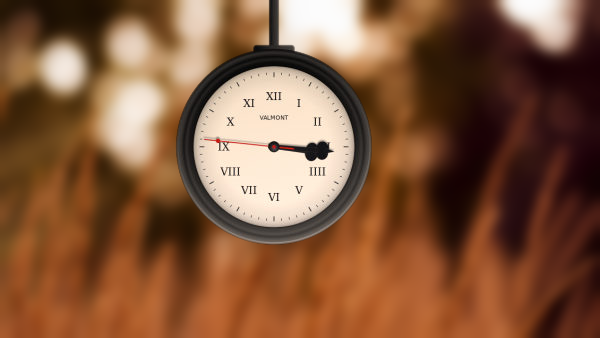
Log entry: {"hour": 3, "minute": 15, "second": 46}
